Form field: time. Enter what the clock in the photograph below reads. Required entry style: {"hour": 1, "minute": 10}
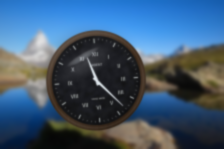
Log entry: {"hour": 11, "minute": 23}
